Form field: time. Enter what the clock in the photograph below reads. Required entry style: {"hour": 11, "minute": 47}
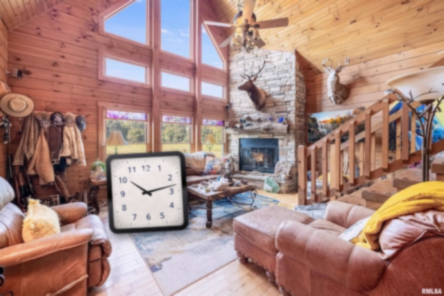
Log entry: {"hour": 10, "minute": 13}
